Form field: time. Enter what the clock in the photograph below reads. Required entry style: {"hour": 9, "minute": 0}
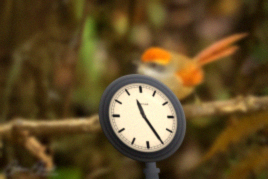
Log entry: {"hour": 11, "minute": 25}
